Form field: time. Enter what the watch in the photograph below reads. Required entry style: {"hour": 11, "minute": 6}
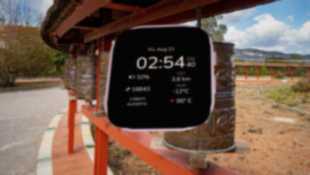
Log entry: {"hour": 2, "minute": 54}
